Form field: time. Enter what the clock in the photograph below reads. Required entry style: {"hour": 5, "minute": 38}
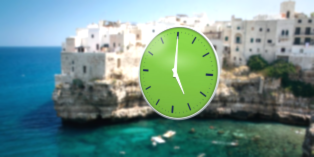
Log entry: {"hour": 5, "minute": 0}
